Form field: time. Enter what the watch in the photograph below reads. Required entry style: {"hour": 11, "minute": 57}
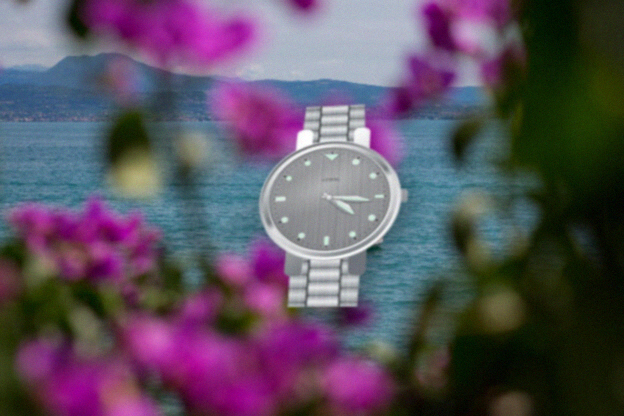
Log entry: {"hour": 4, "minute": 16}
